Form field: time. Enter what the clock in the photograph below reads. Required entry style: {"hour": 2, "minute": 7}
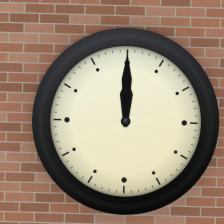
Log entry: {"hour": 12, "minute": 0}
